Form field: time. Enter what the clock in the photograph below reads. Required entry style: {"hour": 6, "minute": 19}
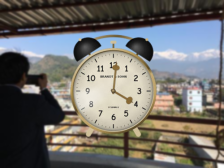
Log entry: {"hour": 4, "minute": 1}
